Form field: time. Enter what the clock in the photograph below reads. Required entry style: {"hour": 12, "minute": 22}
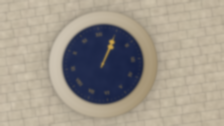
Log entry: {"hour": 1, "minute": 5}
